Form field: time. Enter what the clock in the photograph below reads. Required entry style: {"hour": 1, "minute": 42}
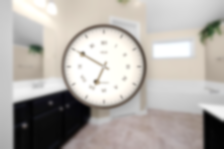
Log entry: {"hour": 6, "minute": 50}
